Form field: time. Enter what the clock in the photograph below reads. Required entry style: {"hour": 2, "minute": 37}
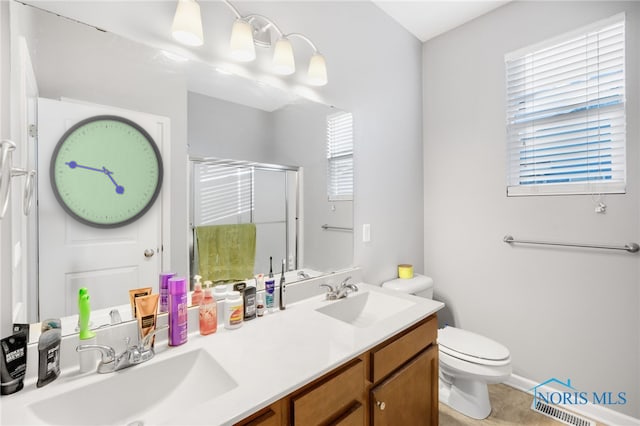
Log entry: {"hour": 4, "minute": 47}
